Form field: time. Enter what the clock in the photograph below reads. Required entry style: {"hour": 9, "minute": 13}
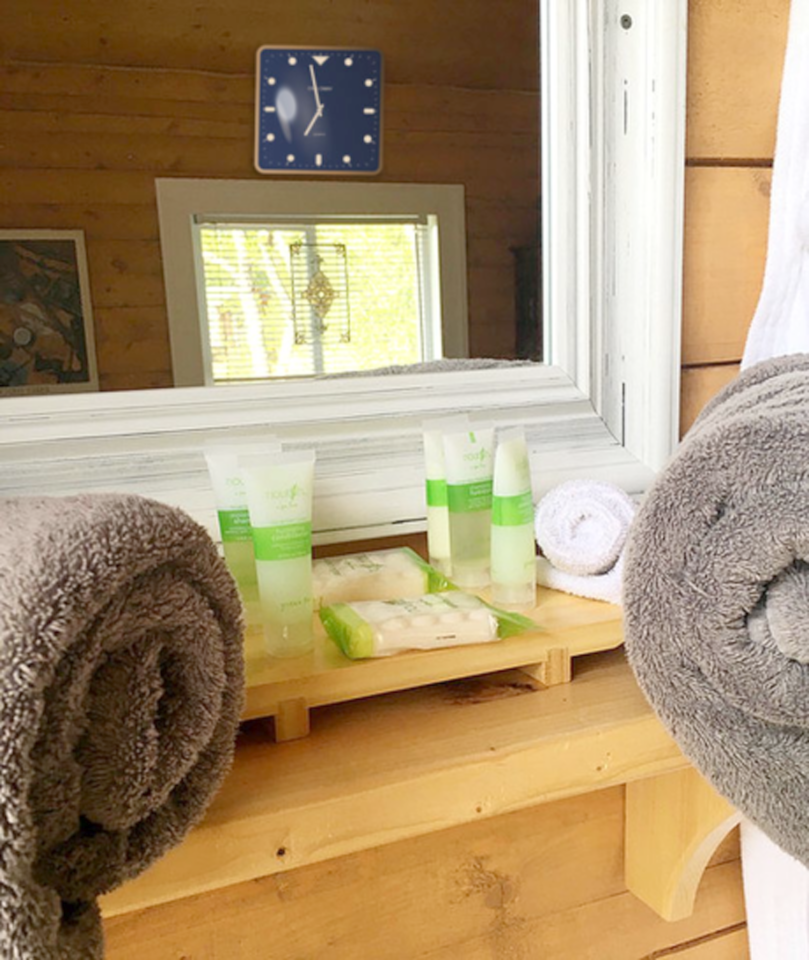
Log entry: {"hour": 6, "minute": 58}
